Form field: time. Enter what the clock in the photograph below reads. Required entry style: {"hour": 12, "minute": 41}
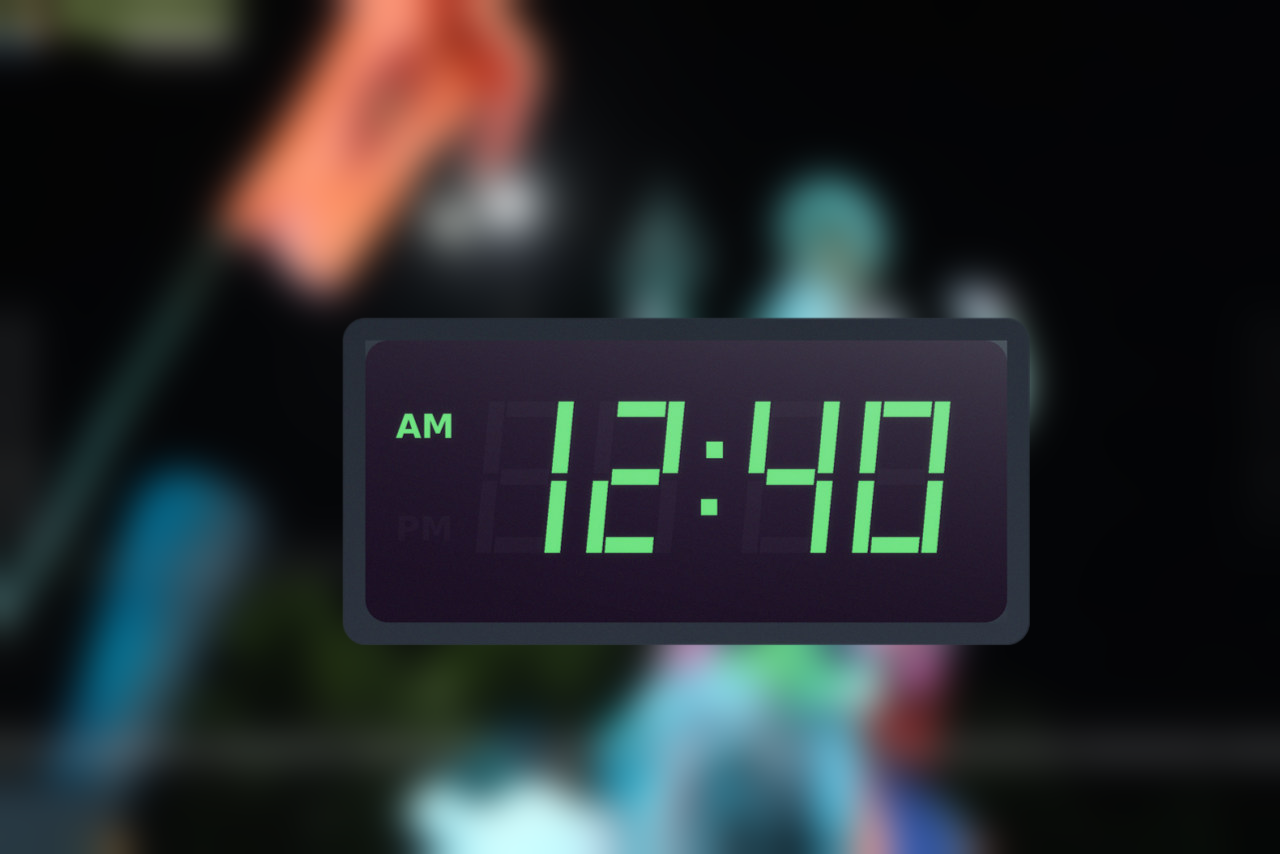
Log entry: {"hour": 12, "minute": 40}
